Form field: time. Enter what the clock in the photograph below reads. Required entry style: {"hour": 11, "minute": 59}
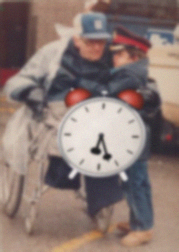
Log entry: {"hour": 6, "minute": 27}
